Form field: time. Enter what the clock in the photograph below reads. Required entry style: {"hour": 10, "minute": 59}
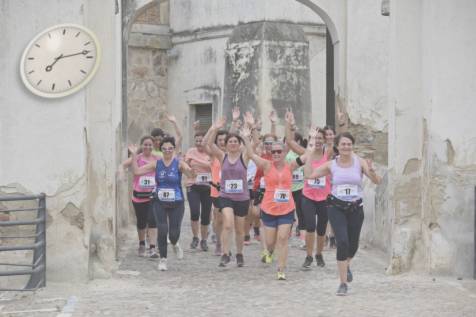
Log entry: {"hour": 7, "minute": 13}
